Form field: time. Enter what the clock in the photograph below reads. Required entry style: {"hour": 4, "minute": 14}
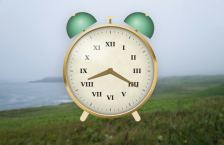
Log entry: {"hour": 8, "minute": 20}
